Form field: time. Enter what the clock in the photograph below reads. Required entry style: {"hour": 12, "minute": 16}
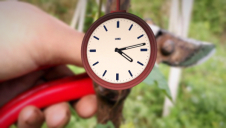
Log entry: {"hour": 4, "minute": 13}
